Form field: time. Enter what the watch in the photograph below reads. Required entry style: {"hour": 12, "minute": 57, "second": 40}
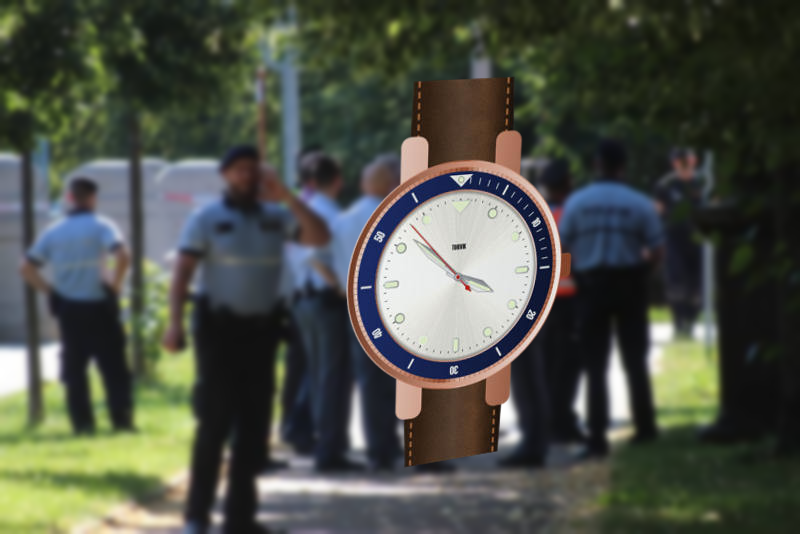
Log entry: {"hour": 3, "minute": 51, "second": 53}
